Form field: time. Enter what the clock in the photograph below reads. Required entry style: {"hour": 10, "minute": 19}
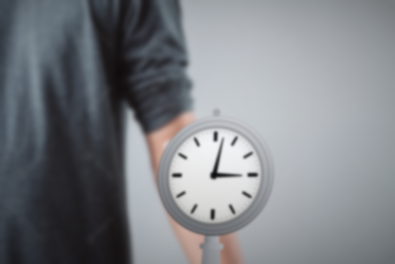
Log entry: {"hour": 3, "minute": 2}
